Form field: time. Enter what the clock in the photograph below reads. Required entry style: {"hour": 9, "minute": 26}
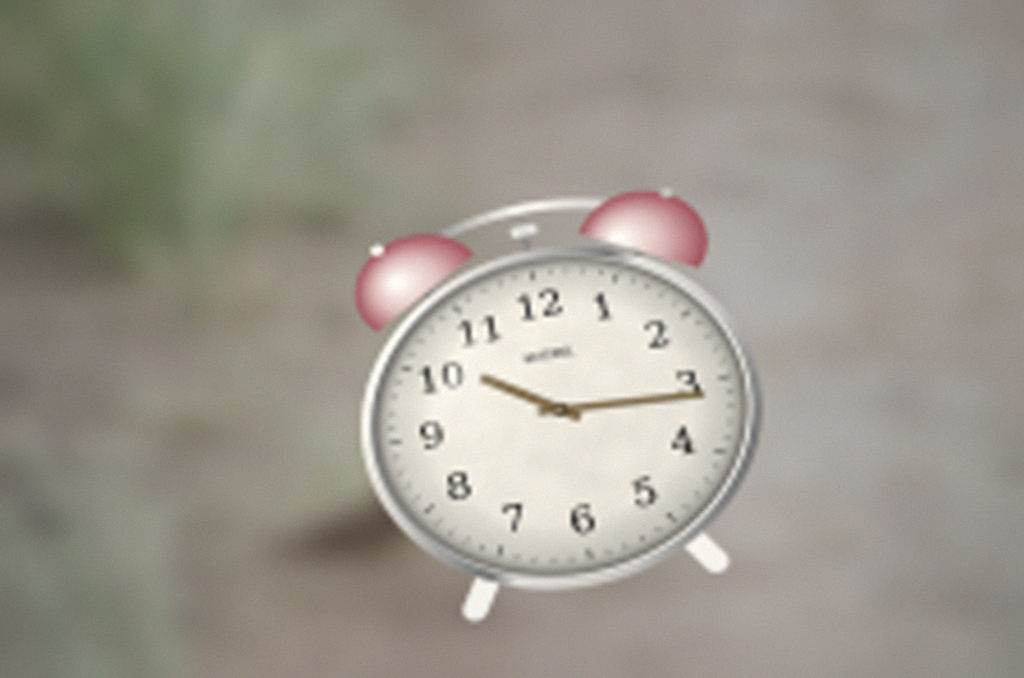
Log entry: {"hour": 10, "minute": 16}
